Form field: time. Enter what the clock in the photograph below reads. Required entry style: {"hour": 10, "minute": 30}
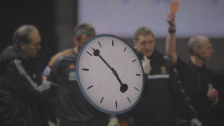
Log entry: {"hour": 4, "minute": 52}
